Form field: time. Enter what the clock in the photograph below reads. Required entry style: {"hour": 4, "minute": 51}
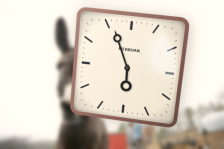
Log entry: {"hour": 5, "minute": 56}
